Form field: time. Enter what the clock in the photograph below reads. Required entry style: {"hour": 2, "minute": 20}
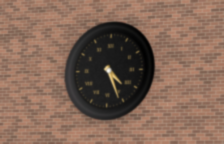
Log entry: {"hour": 4, "minute": 26}
